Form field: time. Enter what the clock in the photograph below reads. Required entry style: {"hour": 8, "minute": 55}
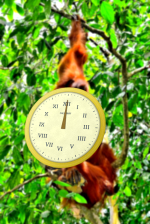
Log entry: {"hour": 12, "minute": 0}
